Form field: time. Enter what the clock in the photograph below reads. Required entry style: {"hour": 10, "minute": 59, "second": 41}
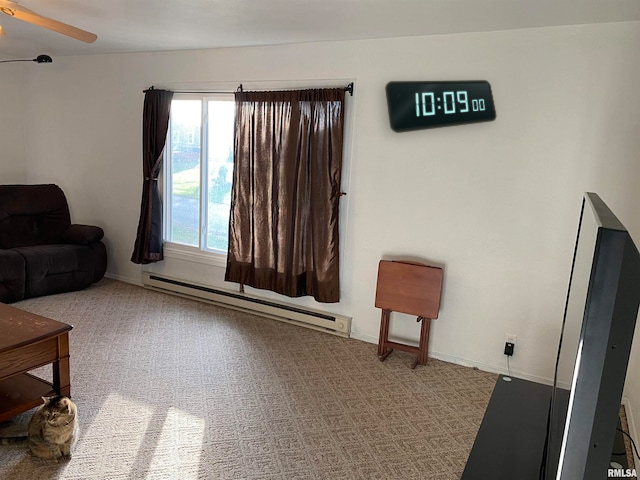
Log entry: {"hour": 10, "minute": 9, "second": 0}
